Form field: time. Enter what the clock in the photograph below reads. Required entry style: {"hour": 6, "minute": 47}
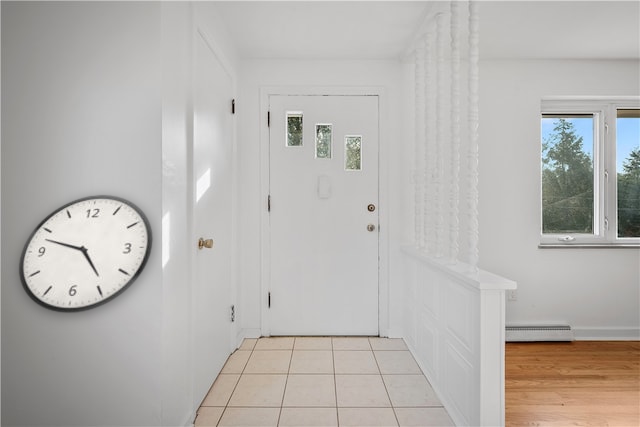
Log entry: {"hour": 4, "minute": 48}
